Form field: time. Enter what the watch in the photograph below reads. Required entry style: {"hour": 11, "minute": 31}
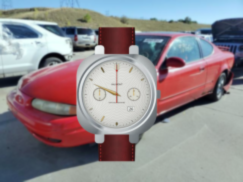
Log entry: {"hour": 9, "minute": 49}
